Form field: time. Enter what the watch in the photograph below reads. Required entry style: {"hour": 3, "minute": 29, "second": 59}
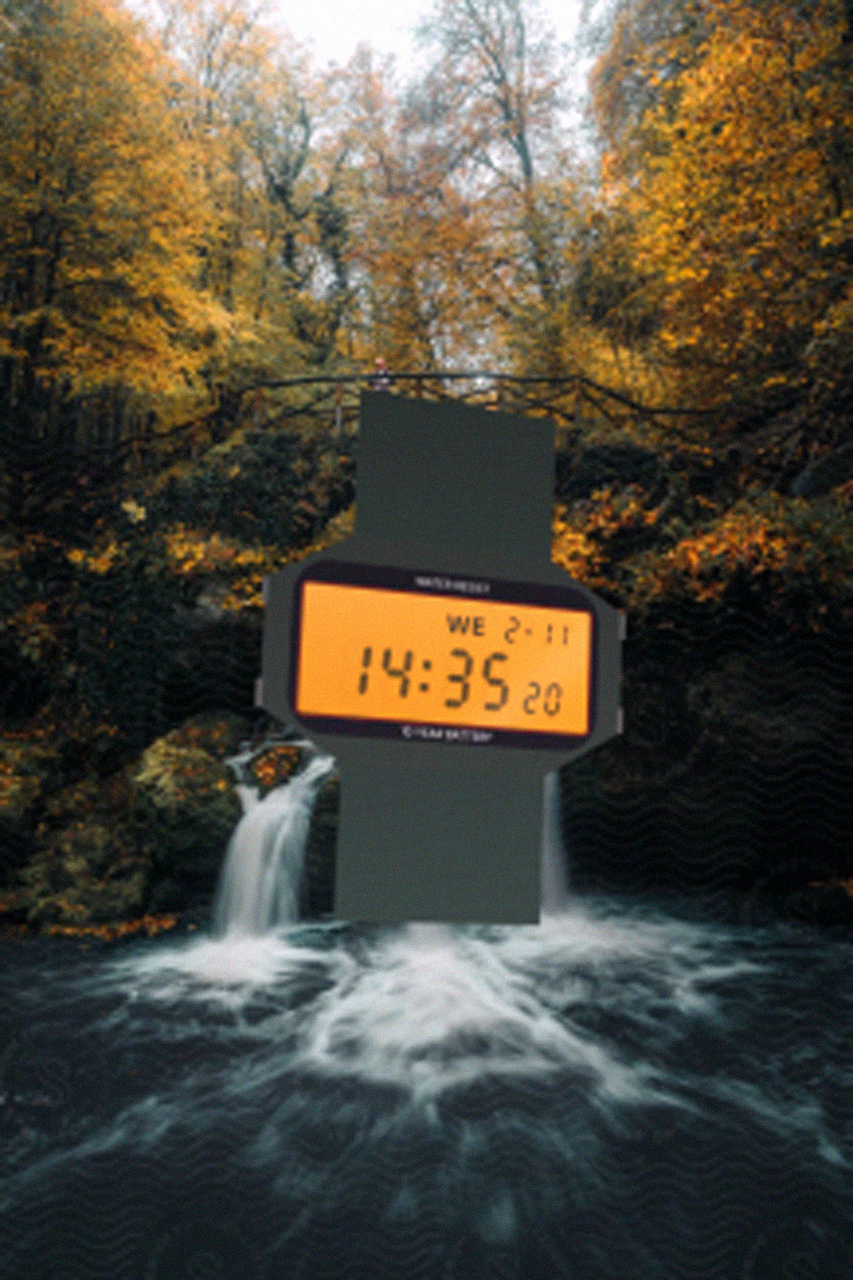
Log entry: {"hour": 14, "minute": 35, "second": 20}
